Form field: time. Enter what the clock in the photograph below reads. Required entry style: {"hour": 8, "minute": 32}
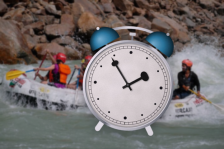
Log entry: {"hour": 1, "minute": 54}
